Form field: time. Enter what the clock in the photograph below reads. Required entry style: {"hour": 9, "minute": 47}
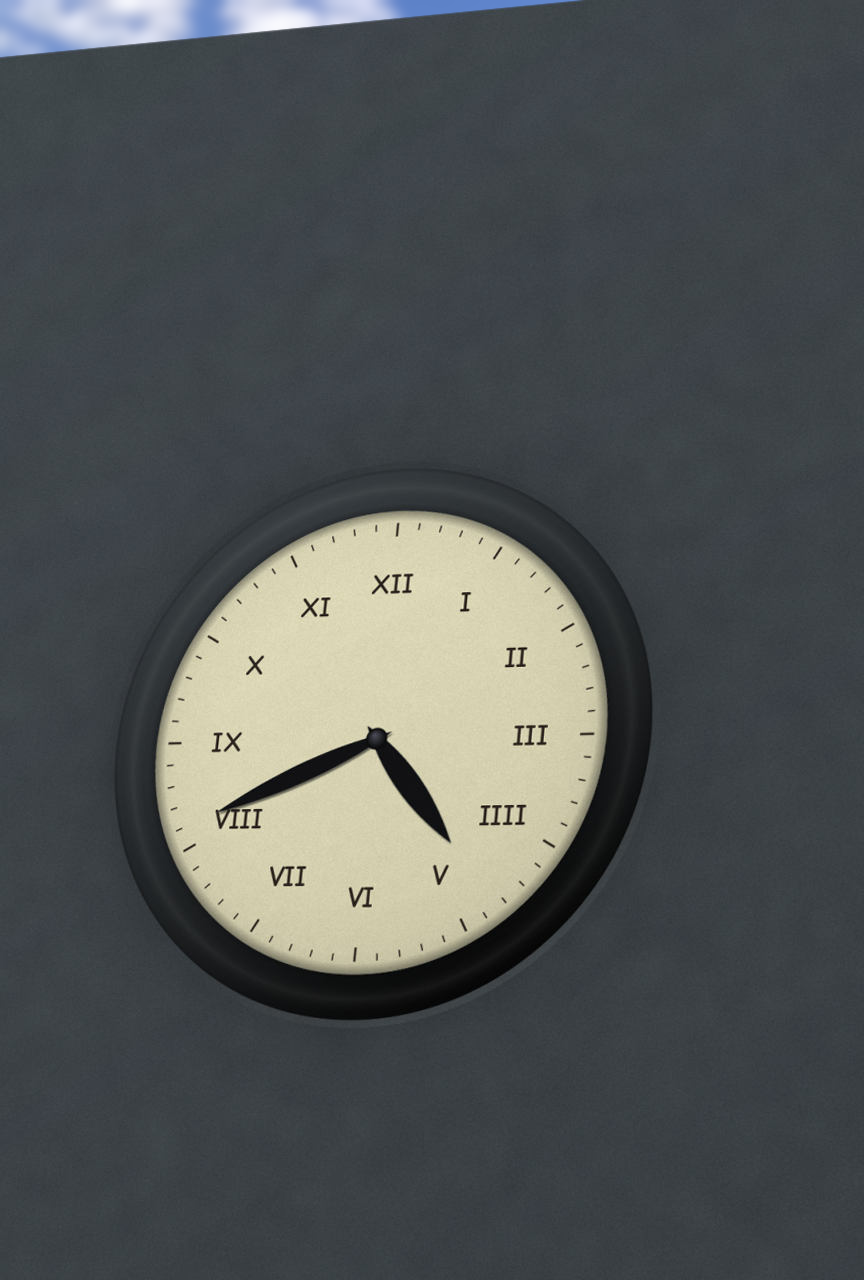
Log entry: {"hour": 4, "minute": 41}
